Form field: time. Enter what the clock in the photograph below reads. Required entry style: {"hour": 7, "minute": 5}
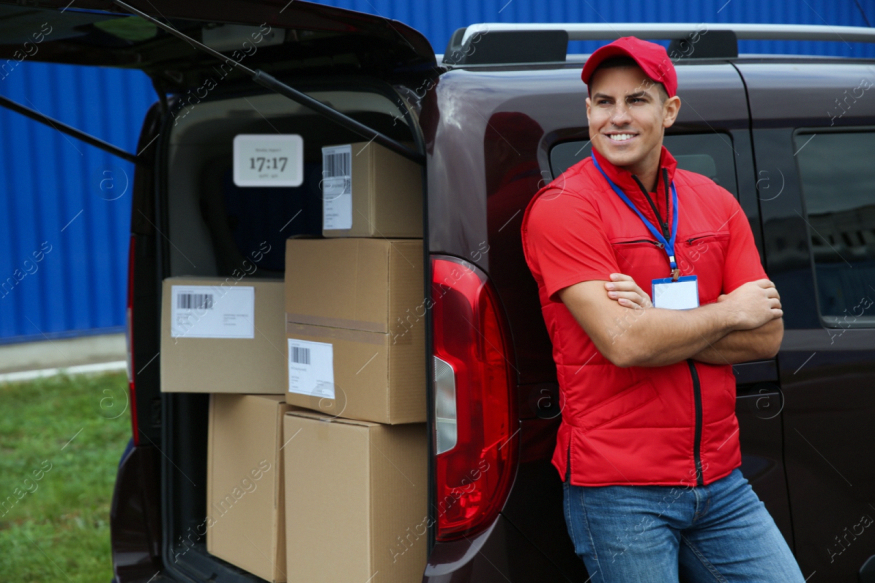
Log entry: {"hour": 17, "minute": 17}
